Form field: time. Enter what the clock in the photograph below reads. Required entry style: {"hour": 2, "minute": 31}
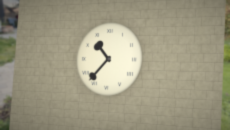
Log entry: {"hour": 10, "minute": 37}
